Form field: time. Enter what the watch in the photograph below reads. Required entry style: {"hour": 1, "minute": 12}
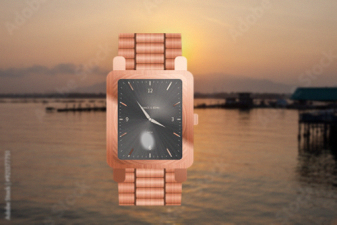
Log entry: {"hour": 3, "minute": 54}
